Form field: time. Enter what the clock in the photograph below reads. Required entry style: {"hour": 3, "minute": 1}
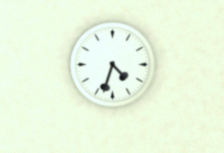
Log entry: {"hour": 4, "minute": 33}
